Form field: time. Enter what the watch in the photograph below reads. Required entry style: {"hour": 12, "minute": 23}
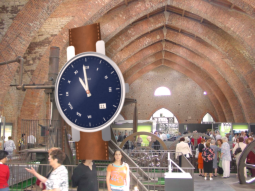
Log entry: {"hour": 10, "minute": 59}
